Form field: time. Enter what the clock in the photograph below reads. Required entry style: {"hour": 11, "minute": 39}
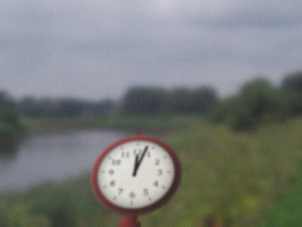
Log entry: {"hour": 12, "minute": 3}
